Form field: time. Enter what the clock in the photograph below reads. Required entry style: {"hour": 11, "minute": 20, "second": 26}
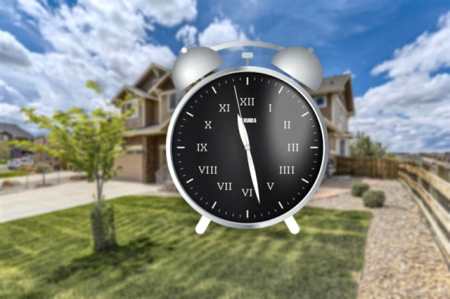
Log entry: {"hour": 11, "minute": 27, "second": 58}
